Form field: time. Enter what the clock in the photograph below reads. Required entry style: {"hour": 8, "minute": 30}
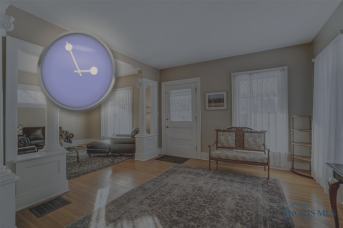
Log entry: {"hour": 2, "minute": 56}
